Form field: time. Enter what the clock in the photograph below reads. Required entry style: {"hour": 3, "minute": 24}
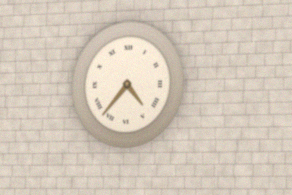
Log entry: {"hour": 4, "minute": 37}
